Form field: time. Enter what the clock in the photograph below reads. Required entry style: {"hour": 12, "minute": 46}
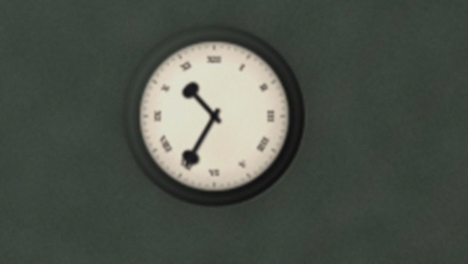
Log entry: {"hour": 10, "minute": 35}
